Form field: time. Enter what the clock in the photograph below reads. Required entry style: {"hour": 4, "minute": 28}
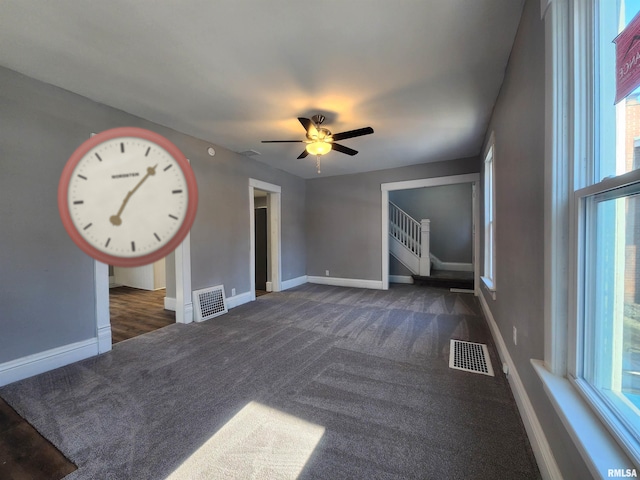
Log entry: {"hour": 7, "minute": 8}
